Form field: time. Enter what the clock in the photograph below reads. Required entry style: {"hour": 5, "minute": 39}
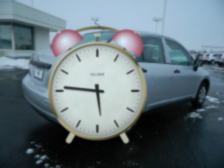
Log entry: {"hour": 5, "minute": 46}
